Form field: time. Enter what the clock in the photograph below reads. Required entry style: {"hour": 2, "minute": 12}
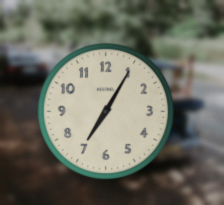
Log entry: {"hour": 7, "minute": 5}
